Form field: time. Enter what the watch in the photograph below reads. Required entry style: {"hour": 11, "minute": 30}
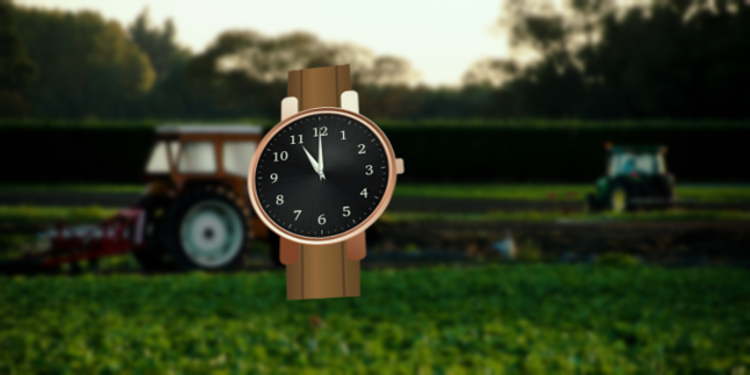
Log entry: {"hour": 11, "minute": 0}
